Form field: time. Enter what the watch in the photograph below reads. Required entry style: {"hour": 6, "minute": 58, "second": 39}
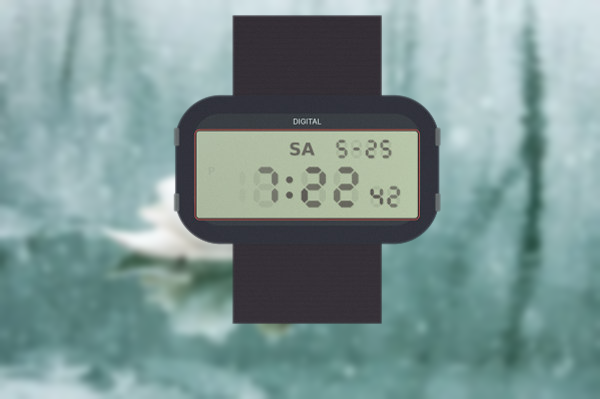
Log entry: {"hour": 7, "minute": 22, "second": 42}
